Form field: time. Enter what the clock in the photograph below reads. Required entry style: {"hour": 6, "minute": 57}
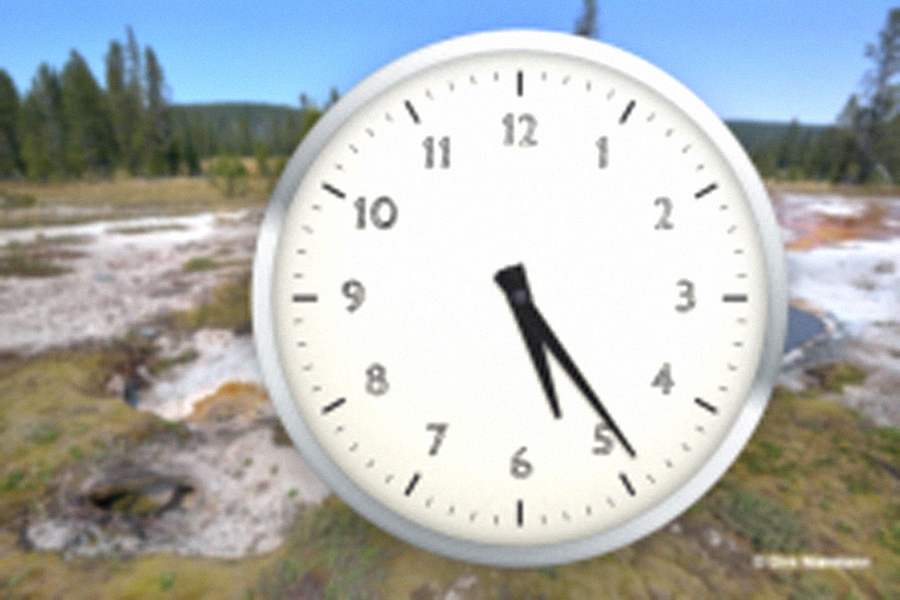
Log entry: {"hour": 5, "minute": 24}
